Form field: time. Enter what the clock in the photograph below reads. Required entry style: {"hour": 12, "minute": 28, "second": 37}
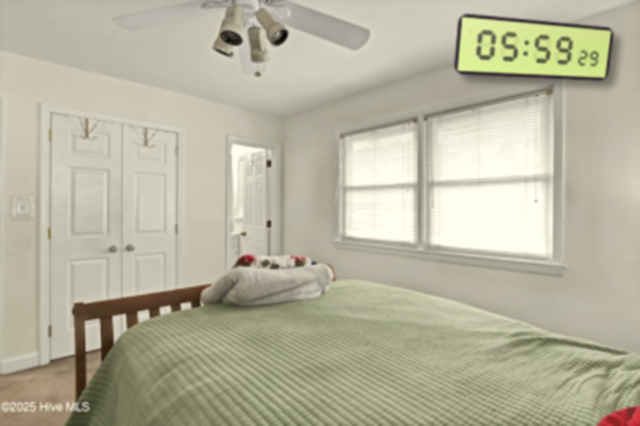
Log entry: {"hour": 5, "minute": 59, "second": 29}
